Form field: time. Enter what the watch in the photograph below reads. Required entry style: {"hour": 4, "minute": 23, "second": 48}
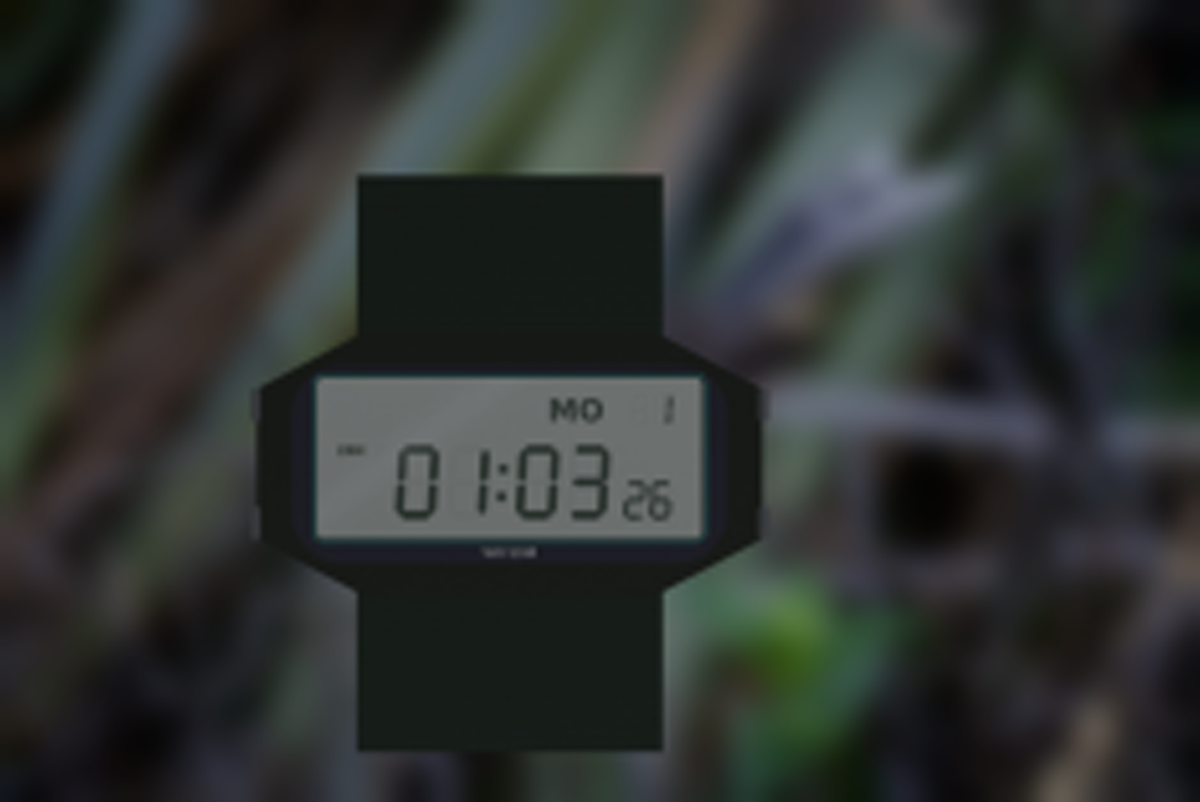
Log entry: {"hour": 1, "minute": 3, "second": 26}
